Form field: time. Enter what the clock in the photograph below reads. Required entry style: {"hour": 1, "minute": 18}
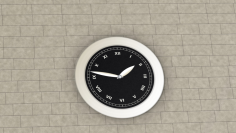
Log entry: {"hour": 1, "minute": 47}
